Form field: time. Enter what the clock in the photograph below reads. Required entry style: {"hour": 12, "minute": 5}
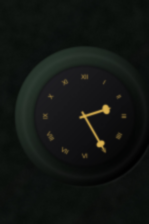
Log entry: {"hour": 2, "minute": 25}
